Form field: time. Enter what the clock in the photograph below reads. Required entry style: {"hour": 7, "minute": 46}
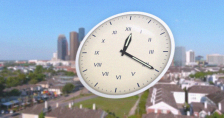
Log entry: {"hour": 12, "minute": 20}
